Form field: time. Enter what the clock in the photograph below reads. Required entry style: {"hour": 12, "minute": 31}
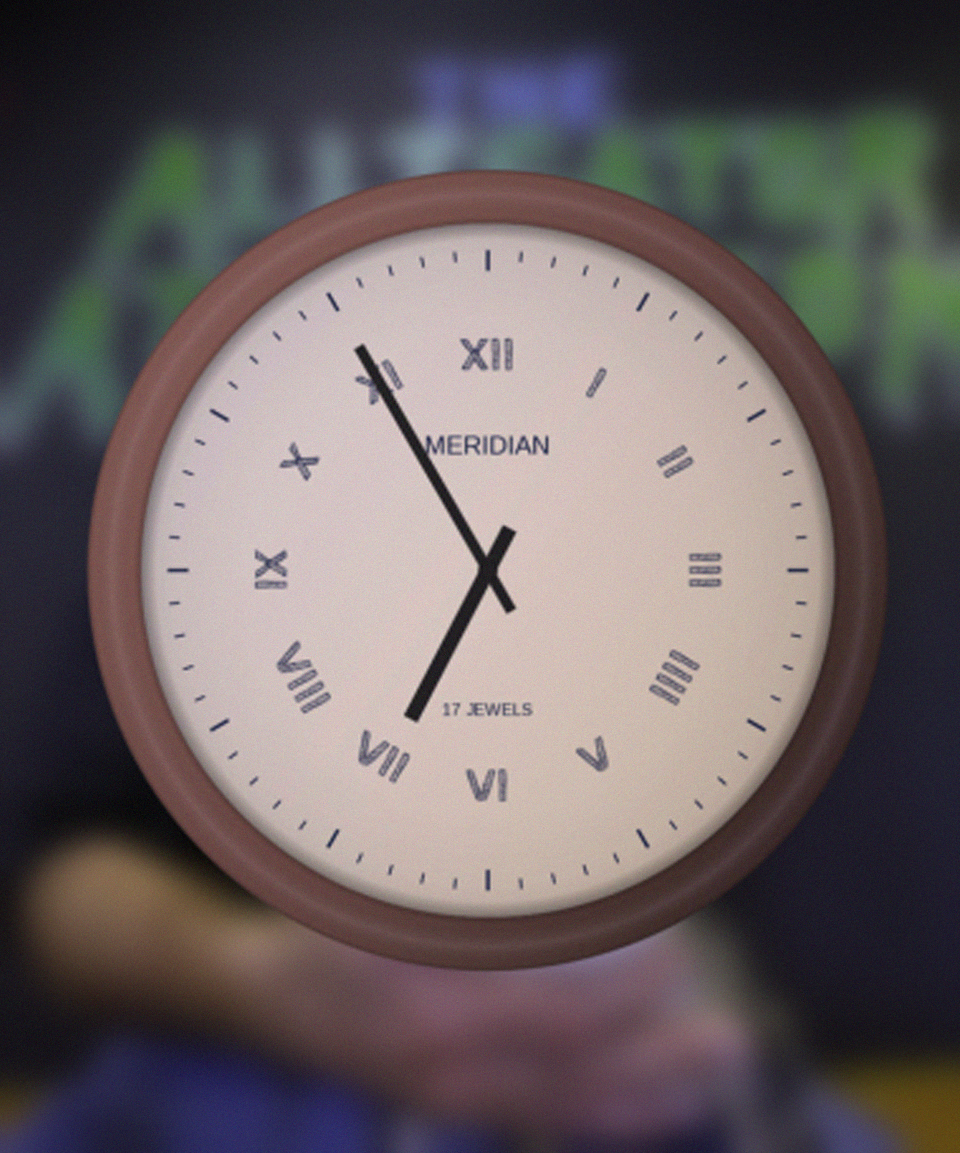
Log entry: {"hour": 6, "minute": 55}
